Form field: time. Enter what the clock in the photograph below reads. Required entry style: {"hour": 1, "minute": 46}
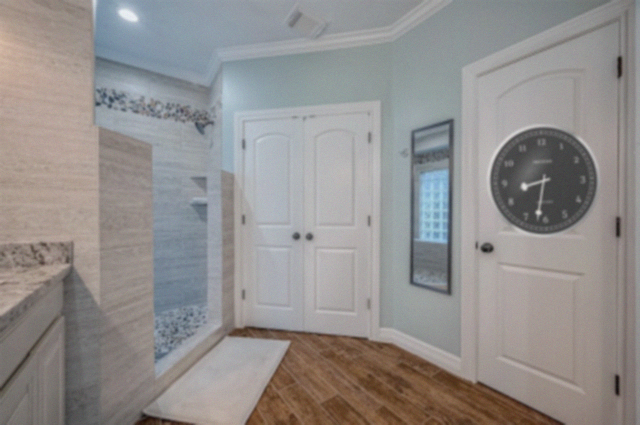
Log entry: {"hour": 8, "minute": 32}
